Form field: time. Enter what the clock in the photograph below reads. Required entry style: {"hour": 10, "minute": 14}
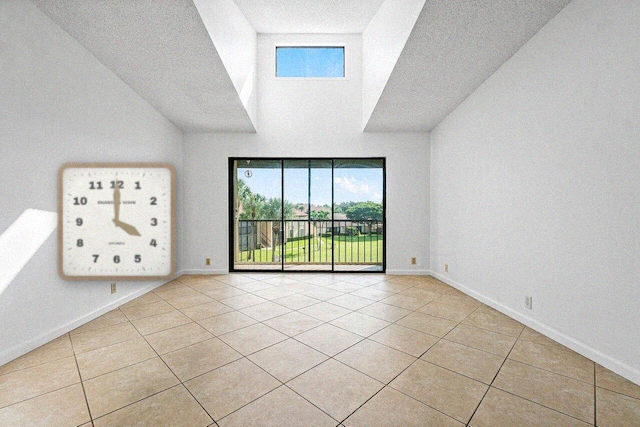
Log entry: {"hour": 4, "minute": 0}
